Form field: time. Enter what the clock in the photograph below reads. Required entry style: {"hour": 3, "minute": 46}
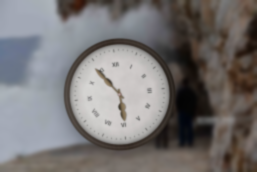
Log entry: {"hour": 5, "minute": 54}
